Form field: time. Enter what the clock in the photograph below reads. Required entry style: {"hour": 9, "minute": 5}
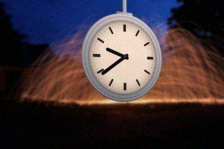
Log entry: {"hour": 9, "minute": 39}
